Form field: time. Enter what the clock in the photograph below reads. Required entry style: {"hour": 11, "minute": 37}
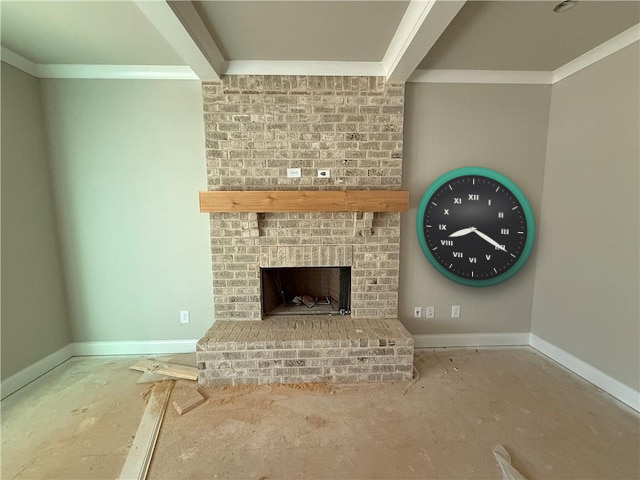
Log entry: {"hour": 8, "minute": 20}
